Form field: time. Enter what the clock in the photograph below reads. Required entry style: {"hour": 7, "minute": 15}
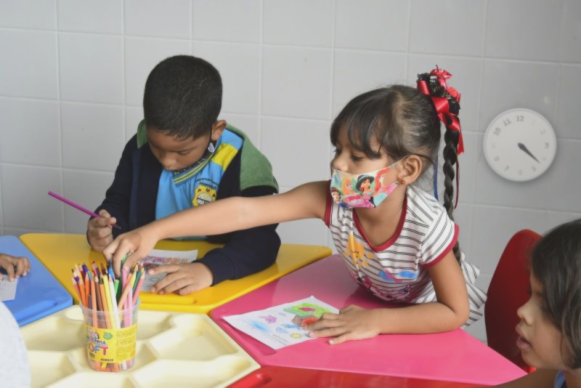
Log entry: {"hour": 4, "minute": 22}
